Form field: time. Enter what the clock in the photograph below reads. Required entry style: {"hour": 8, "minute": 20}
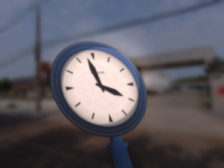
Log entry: {"hour": 3, "minute": 58}
